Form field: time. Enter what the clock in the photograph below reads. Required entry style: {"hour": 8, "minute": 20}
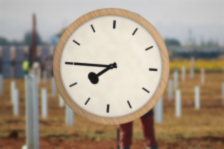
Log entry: {"hour": 7, "minute": 45}
